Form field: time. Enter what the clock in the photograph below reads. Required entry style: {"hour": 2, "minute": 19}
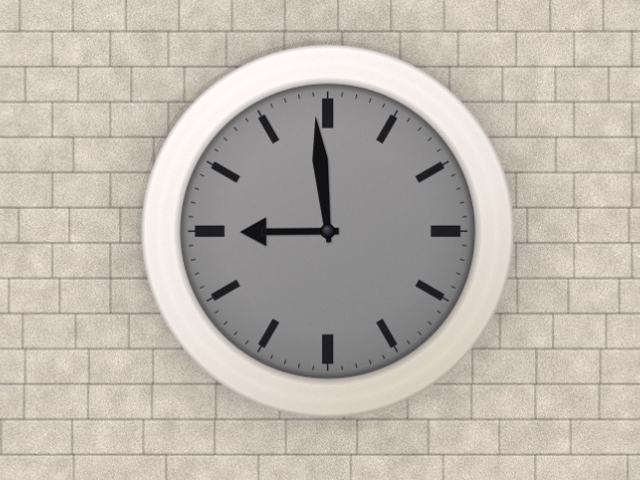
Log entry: {"hour": 8, "minute": 59}
